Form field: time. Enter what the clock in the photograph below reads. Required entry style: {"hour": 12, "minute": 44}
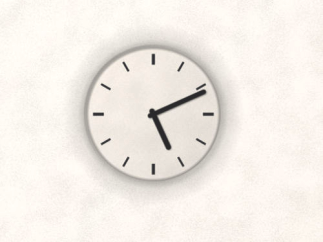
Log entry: {"hour": 5, "minute": 11}
